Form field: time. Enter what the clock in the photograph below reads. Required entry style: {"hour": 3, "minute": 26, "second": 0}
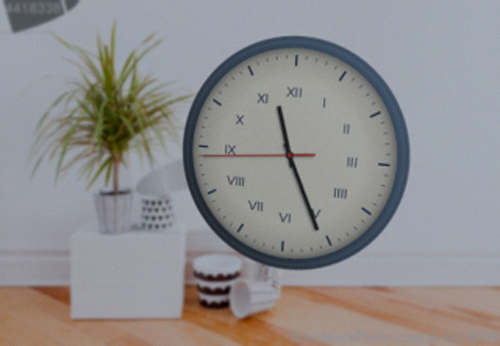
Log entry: {"hour": 11, "minute": 25, "second": 44}
